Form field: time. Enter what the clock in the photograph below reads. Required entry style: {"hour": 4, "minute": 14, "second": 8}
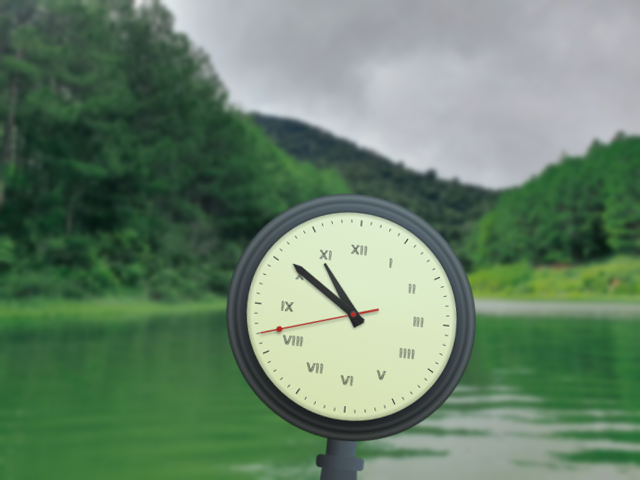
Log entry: {"hour": 10, "minute": 50, "second": 42}
